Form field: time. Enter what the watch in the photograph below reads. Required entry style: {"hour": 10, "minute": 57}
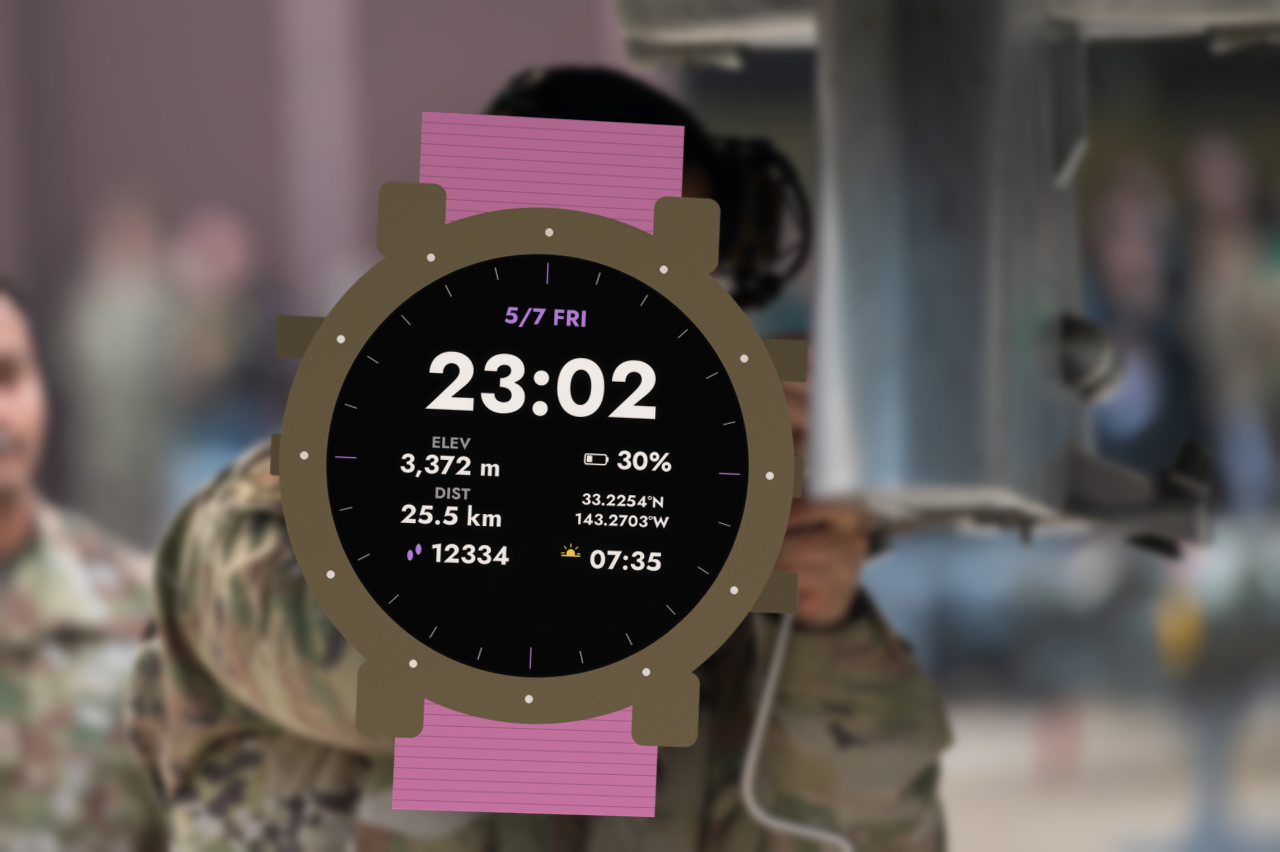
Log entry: {"hour": 23, "minute": 2}
